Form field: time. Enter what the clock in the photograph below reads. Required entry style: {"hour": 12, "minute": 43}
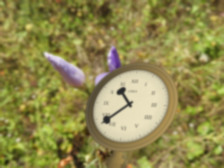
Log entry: {"hour": 10, "minute": 38}
